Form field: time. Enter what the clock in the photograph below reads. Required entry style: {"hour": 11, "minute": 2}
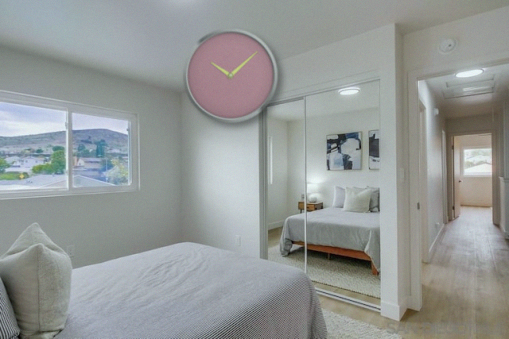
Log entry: {"hour": 10, "minute": 8}
